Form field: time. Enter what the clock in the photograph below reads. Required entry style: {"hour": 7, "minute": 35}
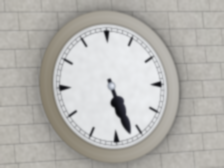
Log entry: {"hour": 5, "minute": 27}
